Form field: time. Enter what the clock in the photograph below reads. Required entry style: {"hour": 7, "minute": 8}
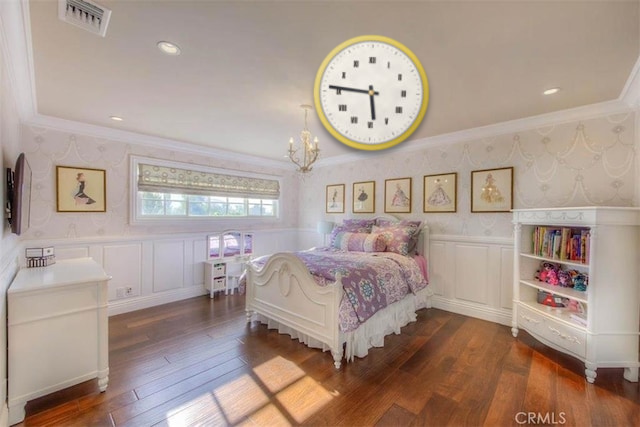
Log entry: {"hour": 5, "minute": 46}
